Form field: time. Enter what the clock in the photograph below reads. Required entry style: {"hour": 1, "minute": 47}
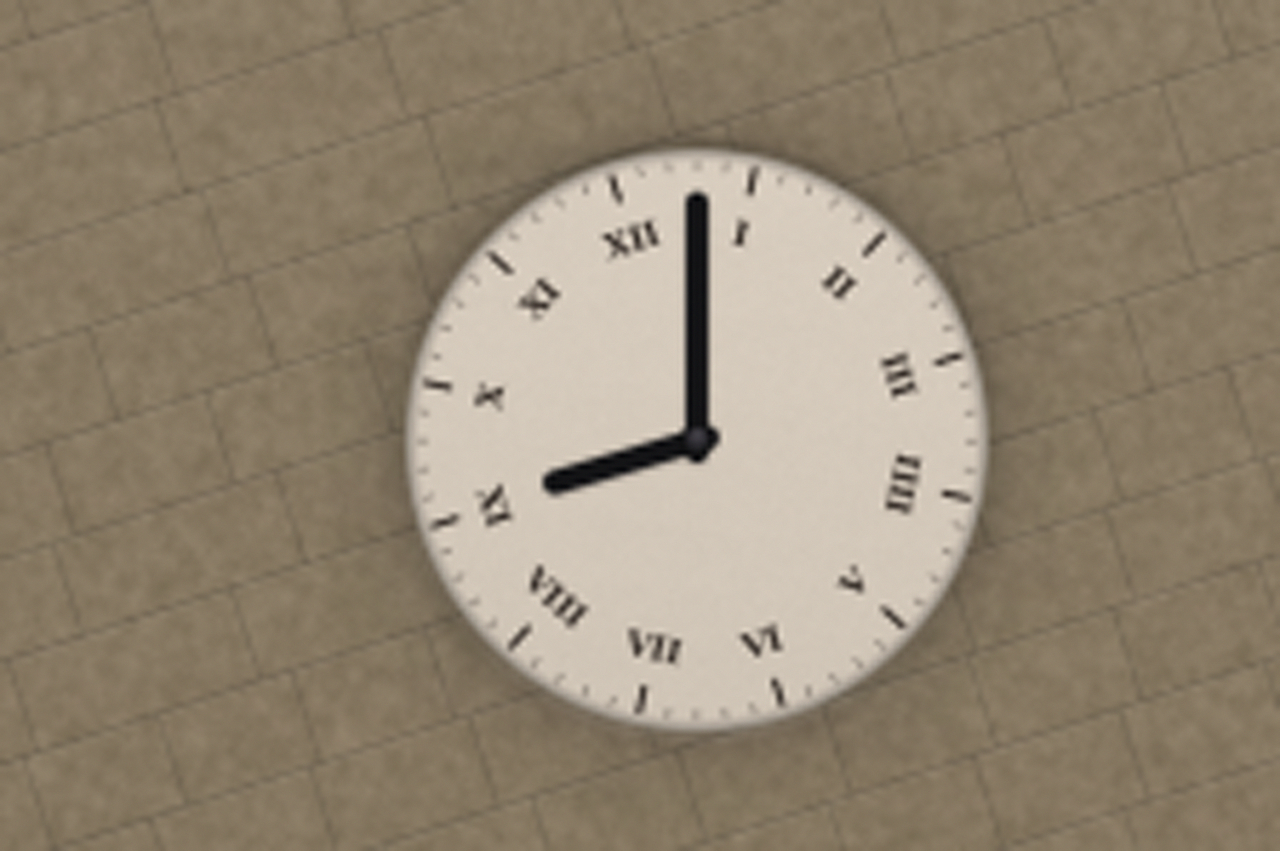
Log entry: {"hour": 9, "minute": 3}
